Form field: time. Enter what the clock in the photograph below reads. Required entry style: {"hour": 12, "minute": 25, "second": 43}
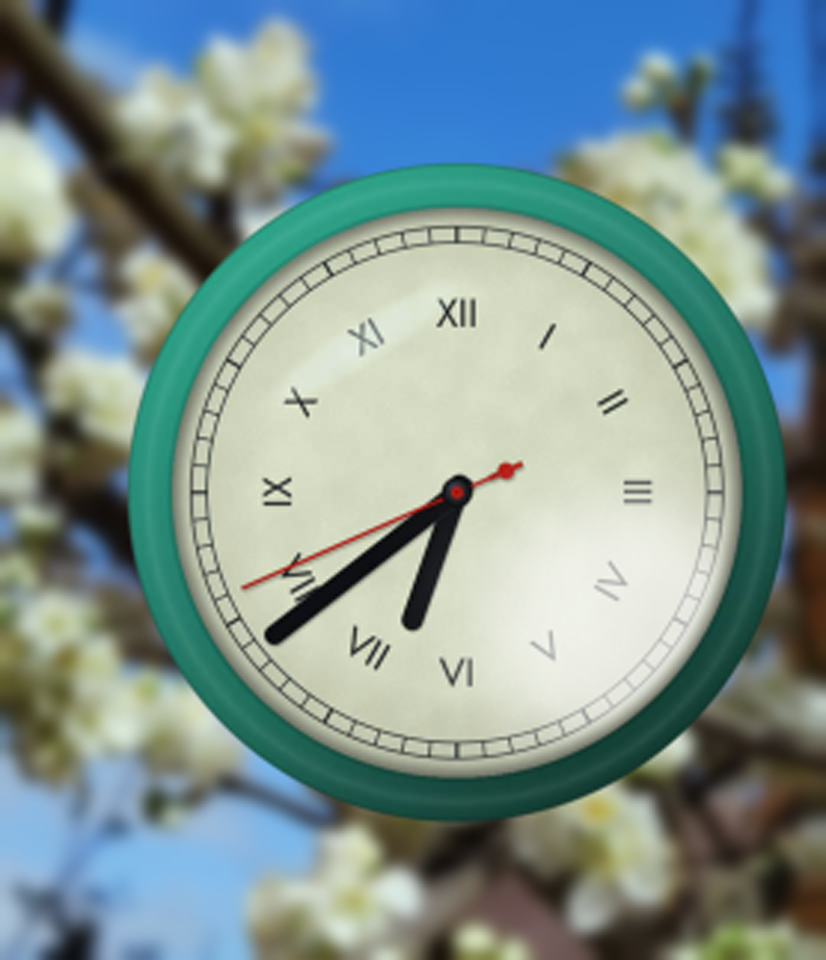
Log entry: {"hour": 6, "minute": 38, "second": 41}
